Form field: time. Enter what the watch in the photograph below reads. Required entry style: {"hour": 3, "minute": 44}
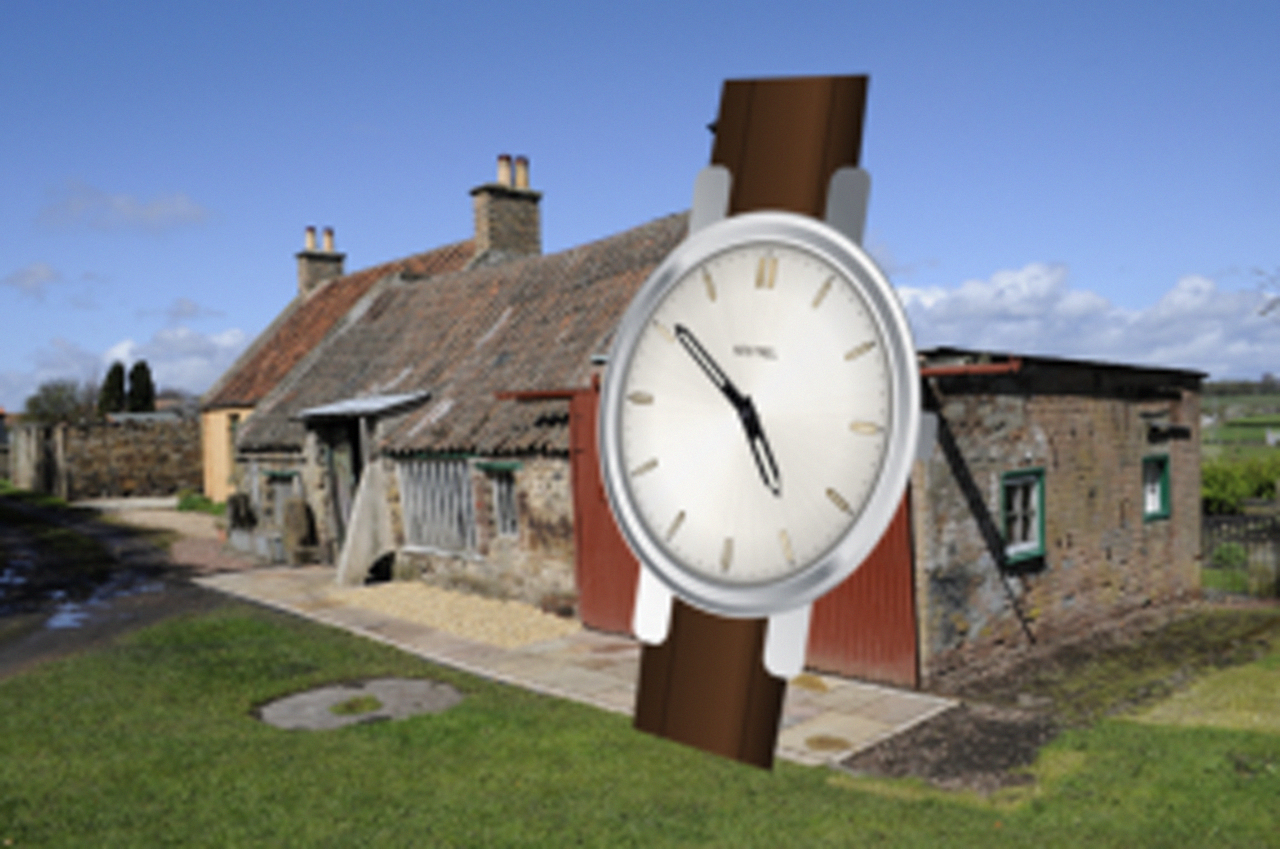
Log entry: {"hour": 4, "minute": 51}
